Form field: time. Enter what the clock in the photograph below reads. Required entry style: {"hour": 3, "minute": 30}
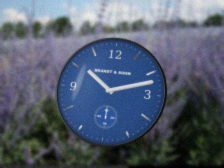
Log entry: {"hour": 10, "minute": 12}
